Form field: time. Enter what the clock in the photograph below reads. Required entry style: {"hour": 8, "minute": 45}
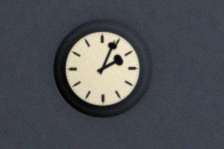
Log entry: {"hour": 2, "minute": 4}
